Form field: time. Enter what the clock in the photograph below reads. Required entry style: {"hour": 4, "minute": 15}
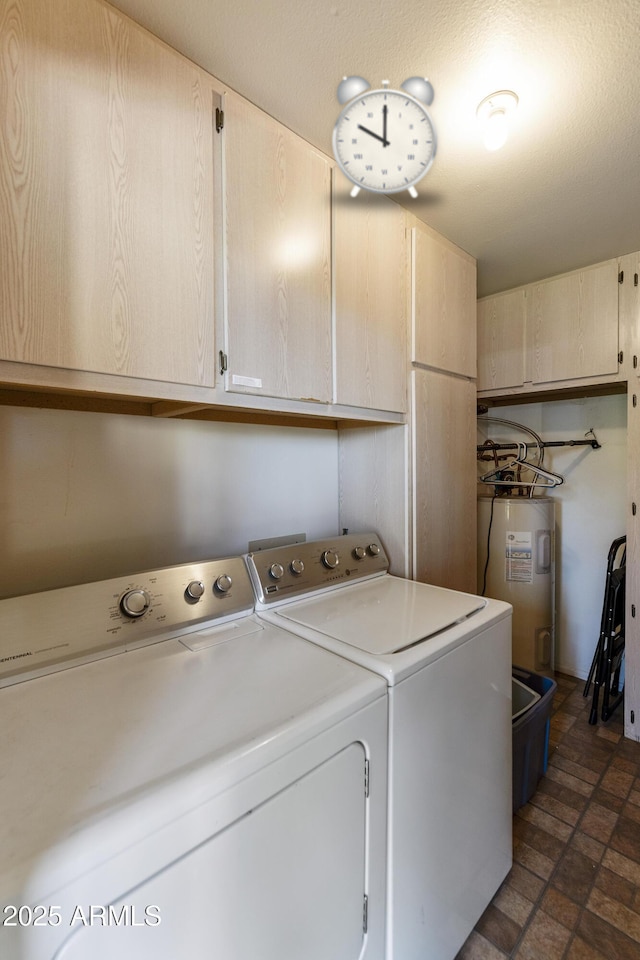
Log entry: {"hour": 10, "minute": 0}
